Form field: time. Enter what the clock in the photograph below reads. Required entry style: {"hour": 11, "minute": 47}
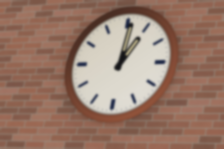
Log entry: {"hour": 1, "minute": 1}
